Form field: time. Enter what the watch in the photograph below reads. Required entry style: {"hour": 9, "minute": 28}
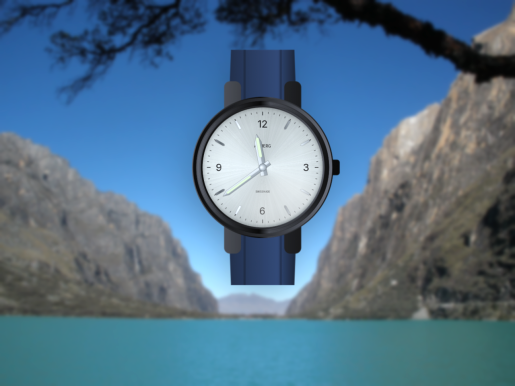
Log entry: {"hour": 11, "minute": 39}
